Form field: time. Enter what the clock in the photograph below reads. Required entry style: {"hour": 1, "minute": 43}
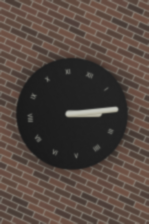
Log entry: {"hour": 2, "minute": 10}
